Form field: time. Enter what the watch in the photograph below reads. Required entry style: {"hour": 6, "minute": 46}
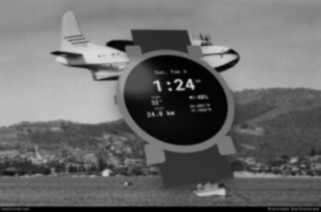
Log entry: {"hour": 1, "minute": 24}
